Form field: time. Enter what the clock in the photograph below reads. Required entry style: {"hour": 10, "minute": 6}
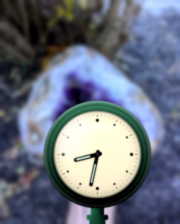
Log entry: {"hour": 8, "minute": 32}
